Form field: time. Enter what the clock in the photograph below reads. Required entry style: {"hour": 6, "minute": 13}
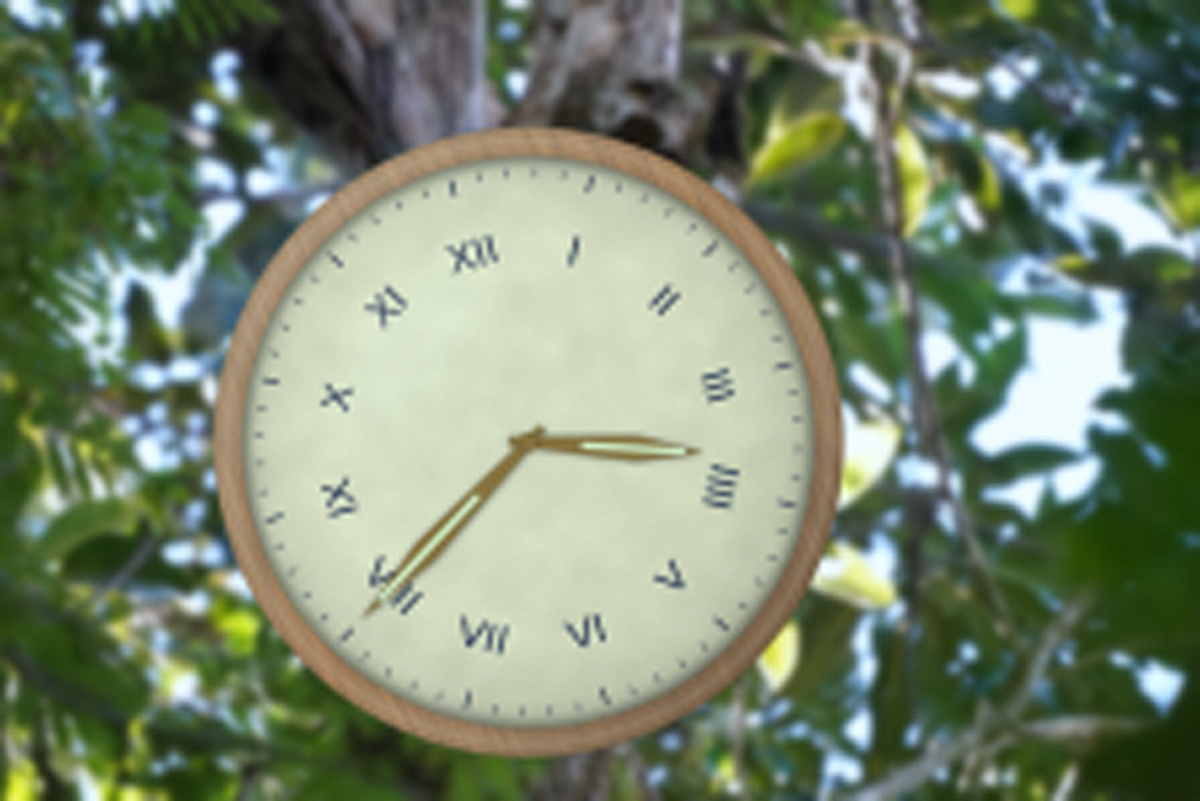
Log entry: {"hour": 3, "minute": 40}
